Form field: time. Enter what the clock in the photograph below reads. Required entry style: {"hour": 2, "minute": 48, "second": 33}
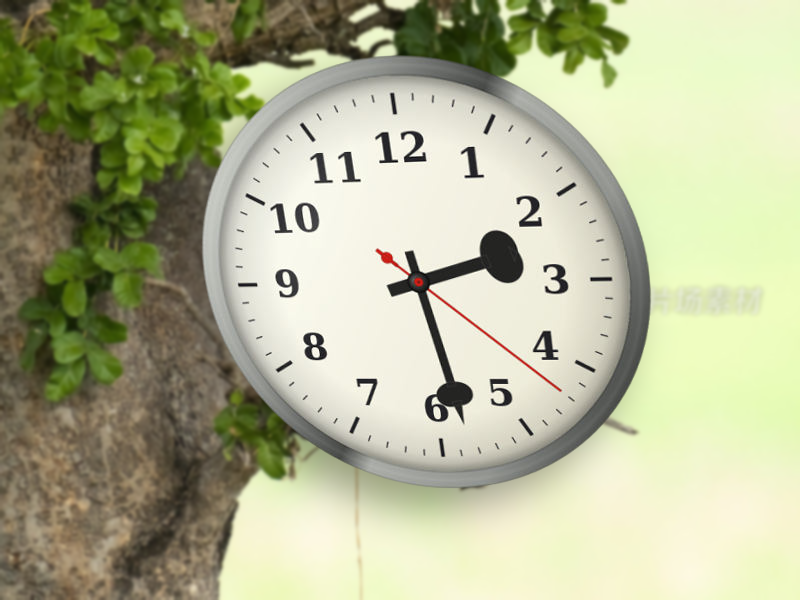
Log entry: {"hour": 2, "minute": 28, "second": 22}
